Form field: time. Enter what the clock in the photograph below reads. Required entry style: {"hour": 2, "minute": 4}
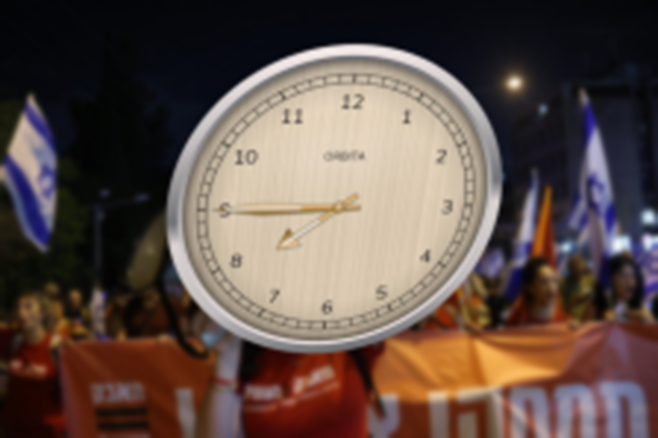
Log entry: {"hour": 7, "minute": 45}
